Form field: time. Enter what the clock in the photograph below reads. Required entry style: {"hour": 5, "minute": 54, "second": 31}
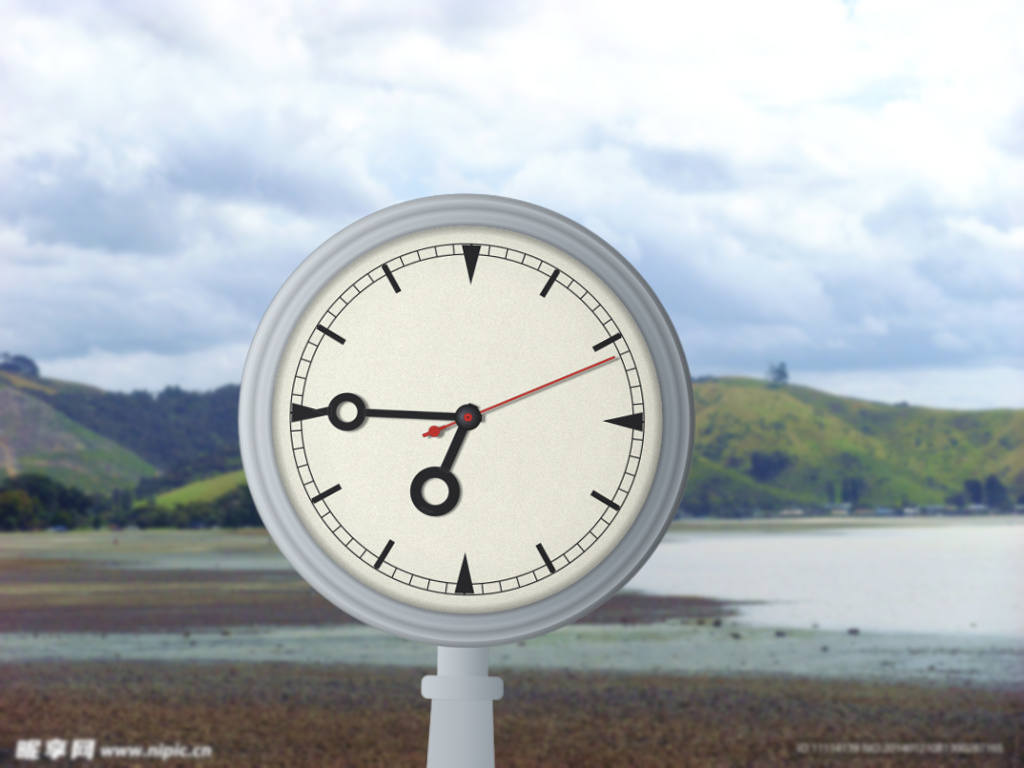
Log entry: {"hour": 6, "minute": 45, "second": 11}
